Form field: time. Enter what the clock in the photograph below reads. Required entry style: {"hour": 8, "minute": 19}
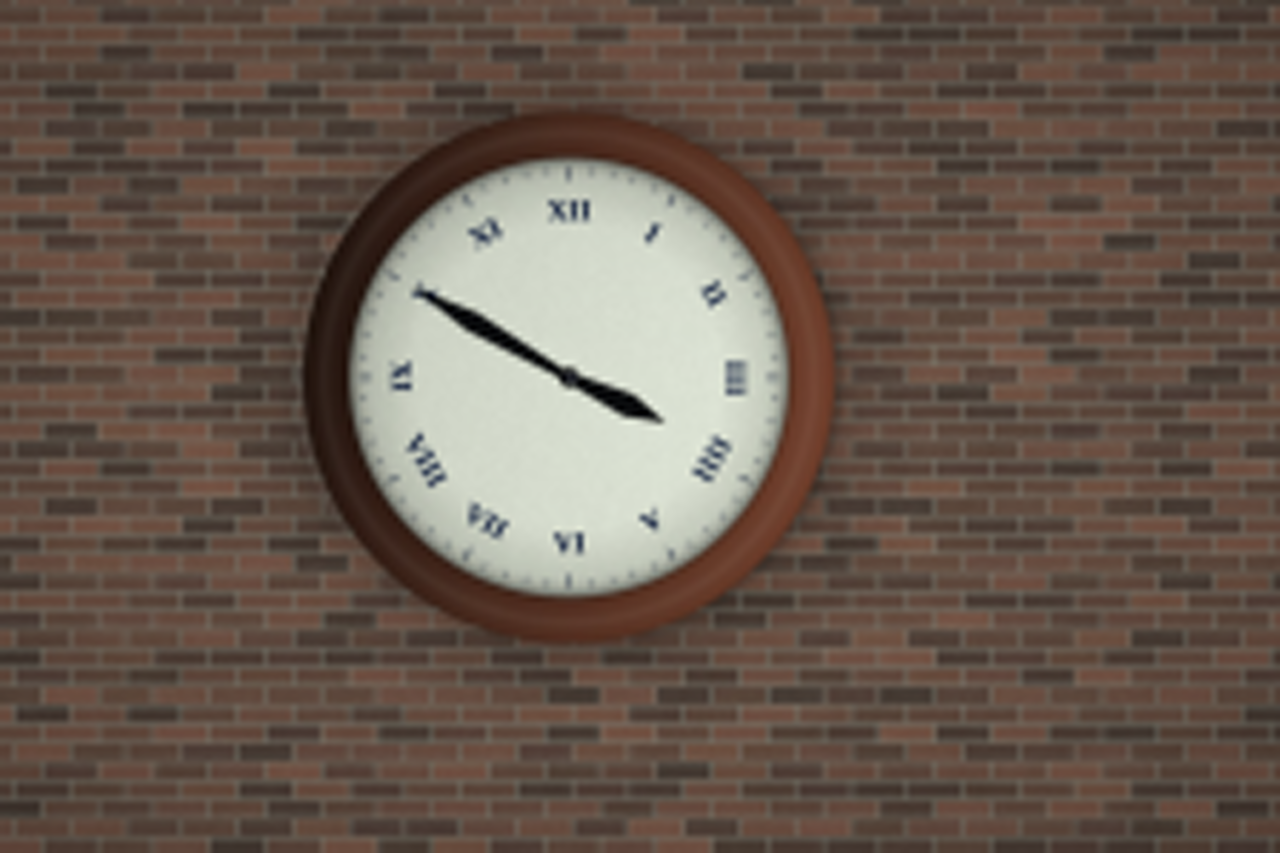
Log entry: {"hour": 3, "minute": 50}
